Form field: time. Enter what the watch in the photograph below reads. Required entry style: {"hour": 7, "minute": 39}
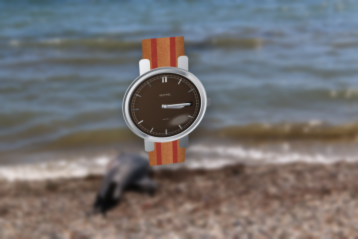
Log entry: {"hour": 3, "minute": 15}
